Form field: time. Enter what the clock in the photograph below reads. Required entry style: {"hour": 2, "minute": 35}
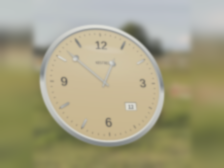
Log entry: {"hour": 12, "minute": 52}
